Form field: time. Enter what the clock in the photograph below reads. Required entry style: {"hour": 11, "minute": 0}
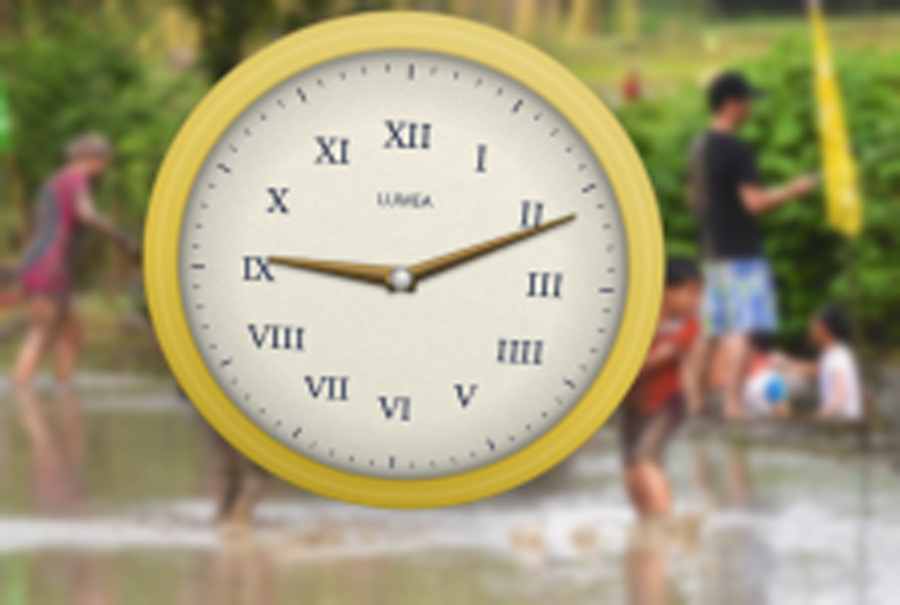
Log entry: {"hour": 9, "minute": 11}
